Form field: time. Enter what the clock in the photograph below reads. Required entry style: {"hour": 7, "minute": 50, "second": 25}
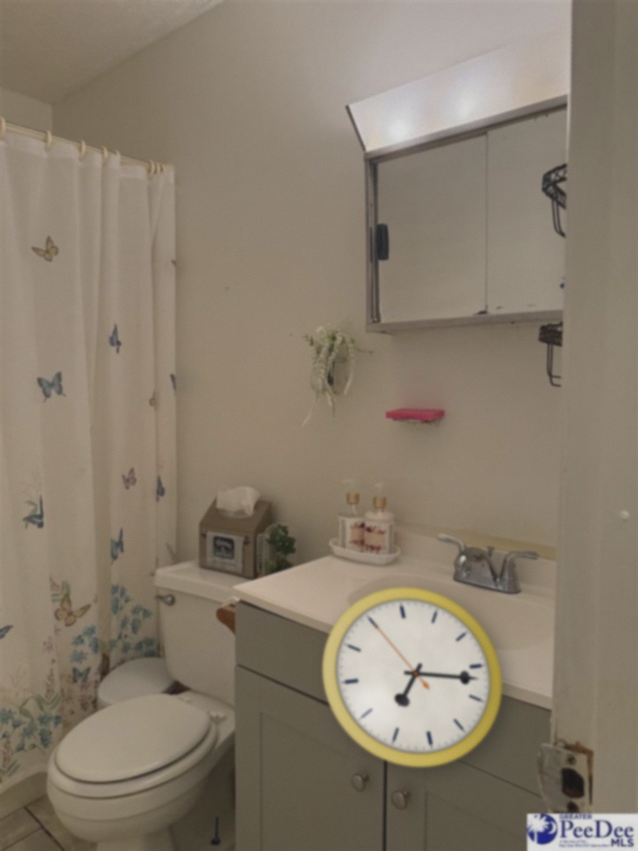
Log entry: {"hour": 7, "minute": 16, "second": 55}
